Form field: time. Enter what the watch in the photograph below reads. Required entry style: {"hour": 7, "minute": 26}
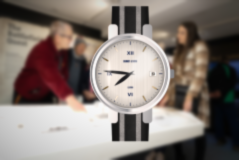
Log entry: {"hour": 7, "minute": 46}
